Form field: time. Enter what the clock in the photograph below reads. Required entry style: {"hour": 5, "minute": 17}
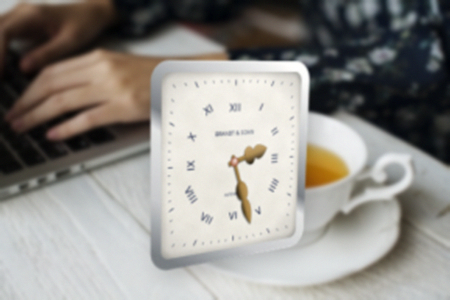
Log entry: {"hour": 2, "minute": 27}
